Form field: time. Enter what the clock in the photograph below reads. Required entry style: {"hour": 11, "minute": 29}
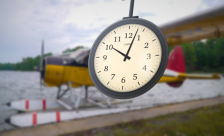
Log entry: {"hour": 10, "minute": 3}
